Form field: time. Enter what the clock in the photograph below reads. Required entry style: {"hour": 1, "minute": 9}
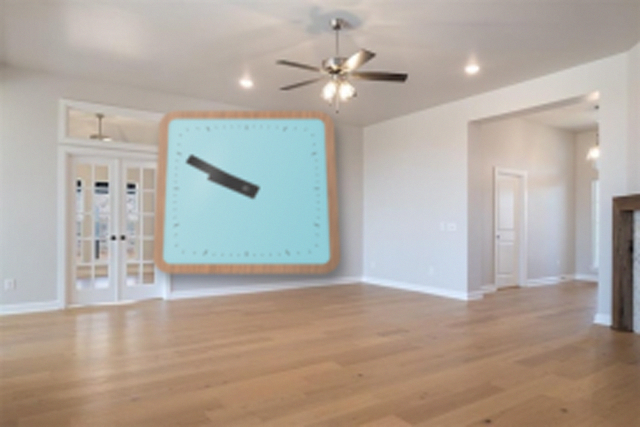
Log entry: {"hour": 9, "minute": 50}
